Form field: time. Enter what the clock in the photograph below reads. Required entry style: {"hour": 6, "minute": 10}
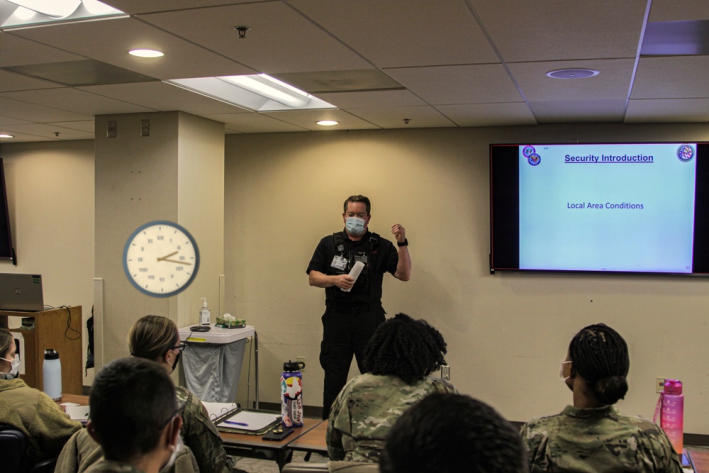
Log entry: {"hour": 2, "minute": 17}
